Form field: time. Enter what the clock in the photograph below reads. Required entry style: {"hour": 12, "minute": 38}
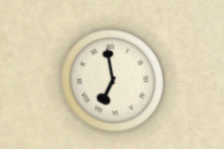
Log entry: {"hour": 6, "minute": 59}
